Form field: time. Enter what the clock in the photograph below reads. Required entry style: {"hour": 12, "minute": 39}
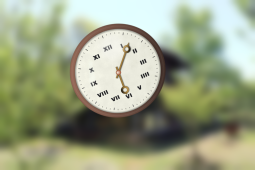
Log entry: {"hour": 6, "minute": 7}
